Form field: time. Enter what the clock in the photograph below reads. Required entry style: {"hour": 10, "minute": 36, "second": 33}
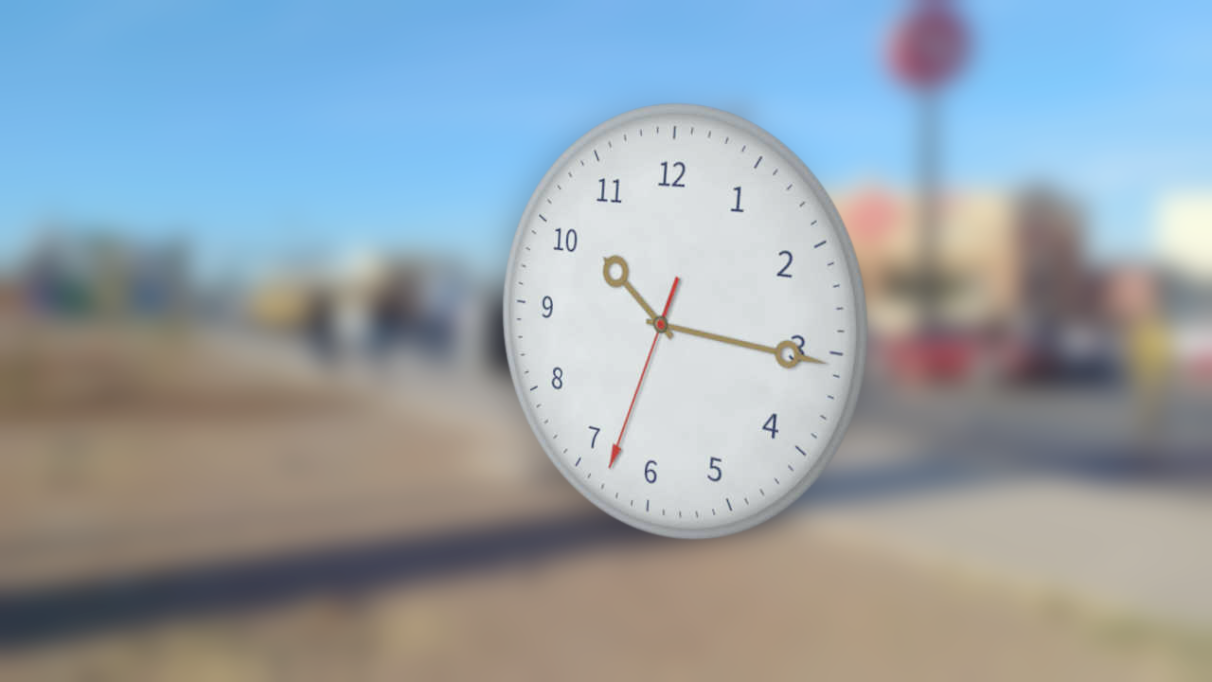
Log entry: {"hour": 10, "minute": 15, "second": 33}
